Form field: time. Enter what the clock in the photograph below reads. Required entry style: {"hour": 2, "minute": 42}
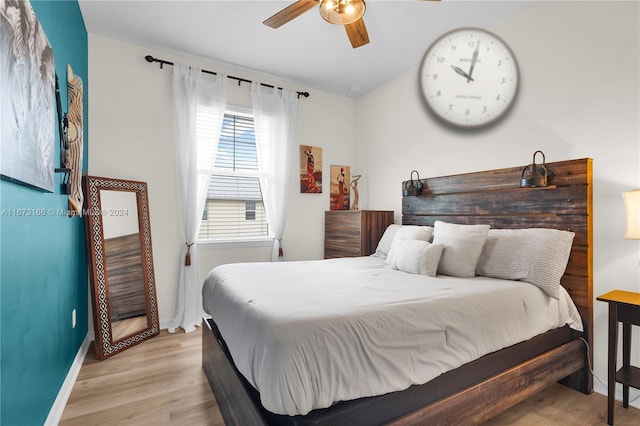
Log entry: {"hour": 10, "minute": 2}
